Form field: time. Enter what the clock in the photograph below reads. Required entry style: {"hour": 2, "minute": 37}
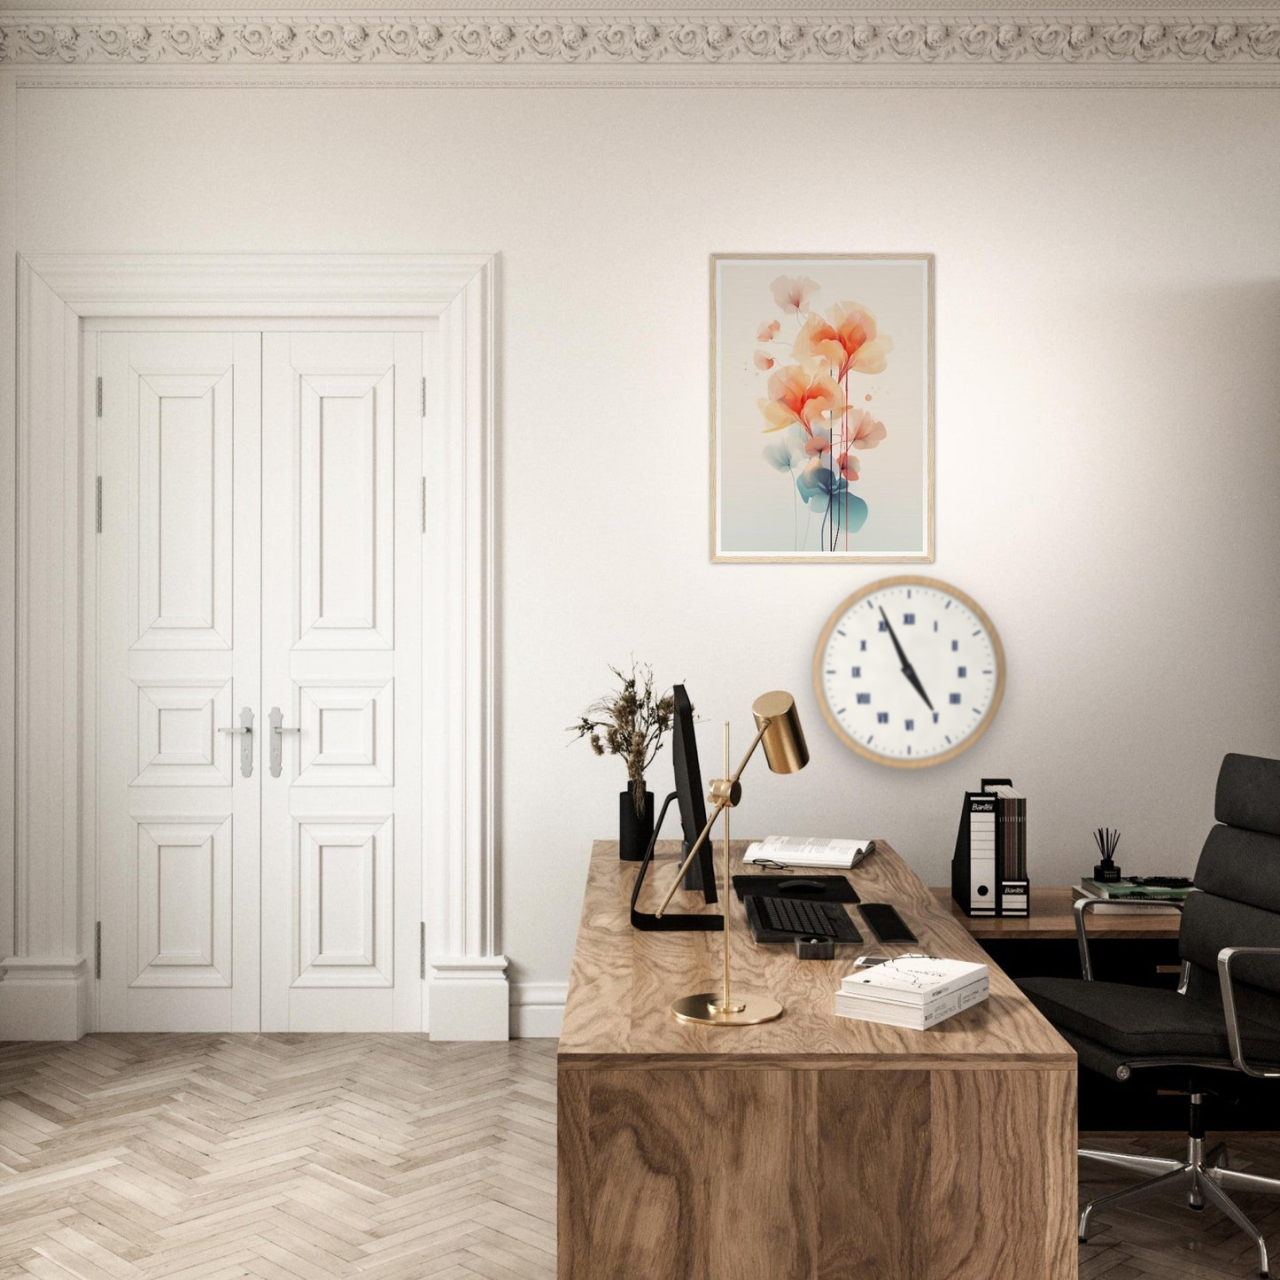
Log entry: {"hour": 4, "minute": 56}
